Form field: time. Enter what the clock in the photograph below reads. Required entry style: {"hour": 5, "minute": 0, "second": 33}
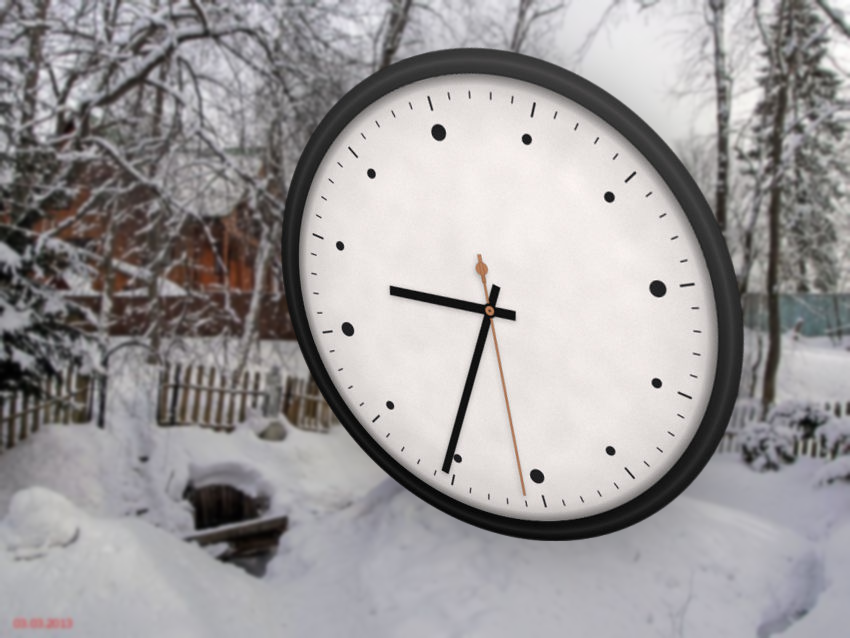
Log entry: {"hour": 9, "minute": 35, "second": 31}
